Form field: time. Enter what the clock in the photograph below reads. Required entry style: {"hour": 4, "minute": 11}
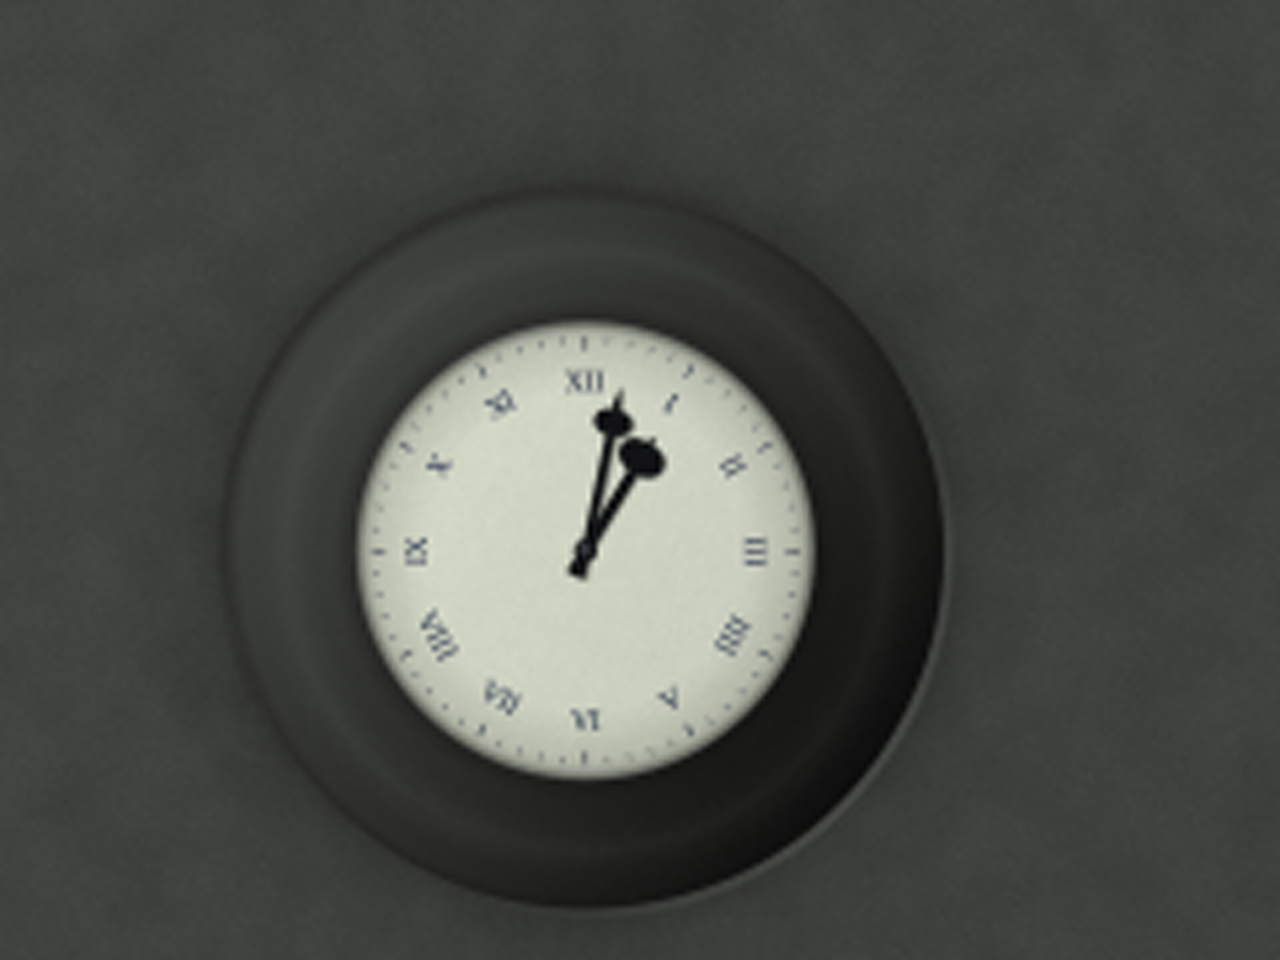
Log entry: {"hour": 1, "minute": 2}
